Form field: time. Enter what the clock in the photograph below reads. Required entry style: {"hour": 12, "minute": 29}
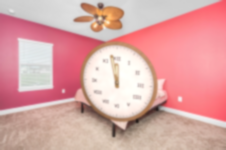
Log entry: {"hour": 11, "minute": 58}
